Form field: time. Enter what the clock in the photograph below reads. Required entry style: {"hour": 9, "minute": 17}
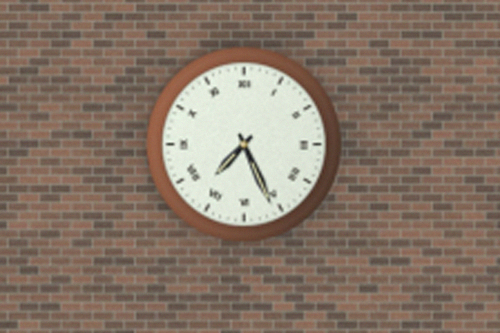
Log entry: {"hour": 7, "minute": 26}
